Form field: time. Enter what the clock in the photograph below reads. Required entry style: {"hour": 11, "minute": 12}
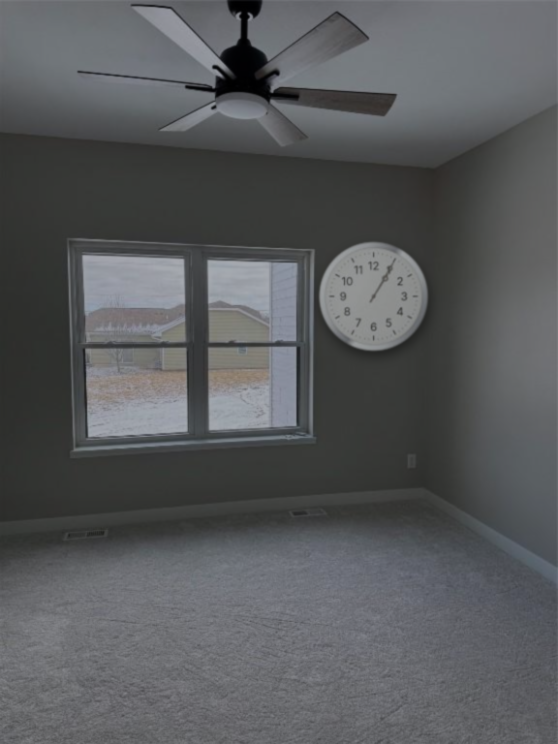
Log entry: {"hour": 1, "minute": 5}
